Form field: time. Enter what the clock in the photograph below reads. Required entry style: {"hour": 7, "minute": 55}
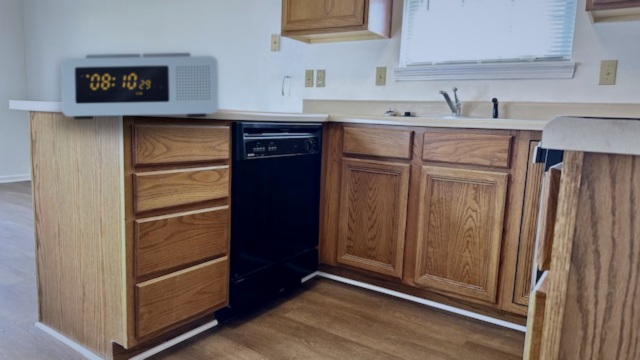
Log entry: {"hour": 8, "minute": 10}
